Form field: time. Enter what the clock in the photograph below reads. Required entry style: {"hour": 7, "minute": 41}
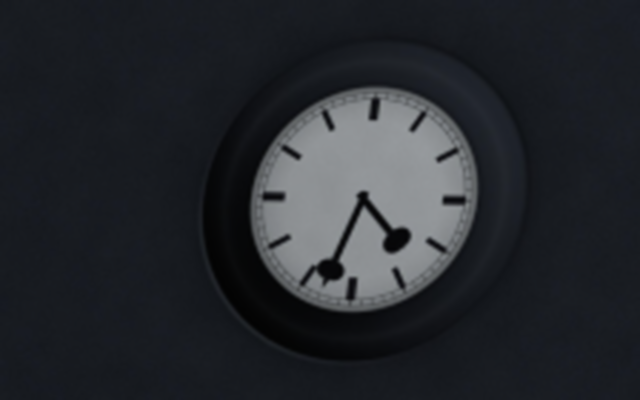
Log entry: {"hour": 4, "minute": 33}
